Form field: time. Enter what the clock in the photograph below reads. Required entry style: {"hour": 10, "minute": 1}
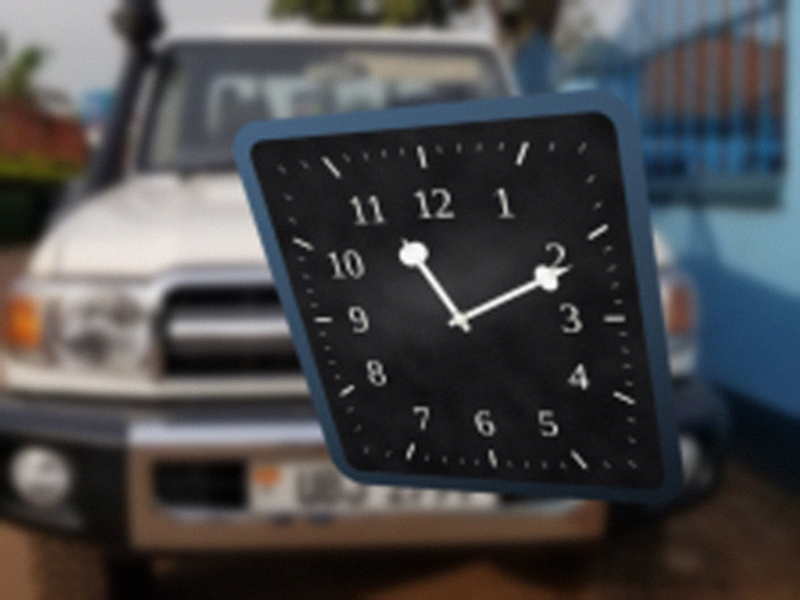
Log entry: {"hour": 11, "minute": 11}
